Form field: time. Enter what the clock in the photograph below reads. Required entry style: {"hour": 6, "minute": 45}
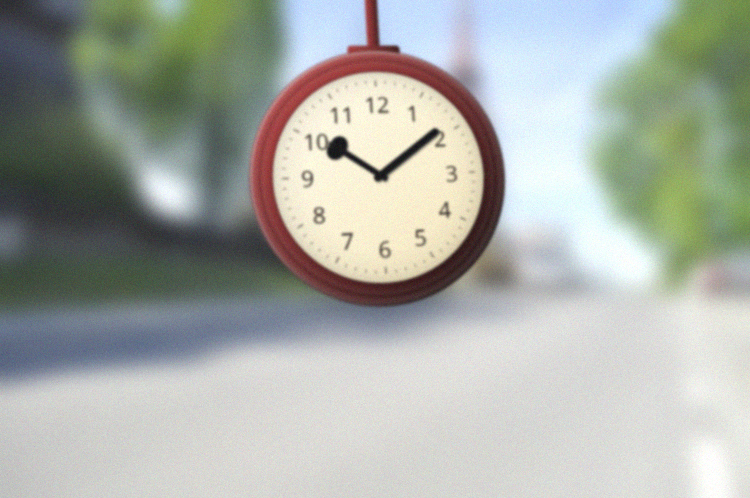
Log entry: {"hour": 10, "minute": 9}
